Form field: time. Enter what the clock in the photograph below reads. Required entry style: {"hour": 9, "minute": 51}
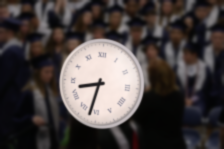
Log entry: {"hour": 8, "minute": 32}
